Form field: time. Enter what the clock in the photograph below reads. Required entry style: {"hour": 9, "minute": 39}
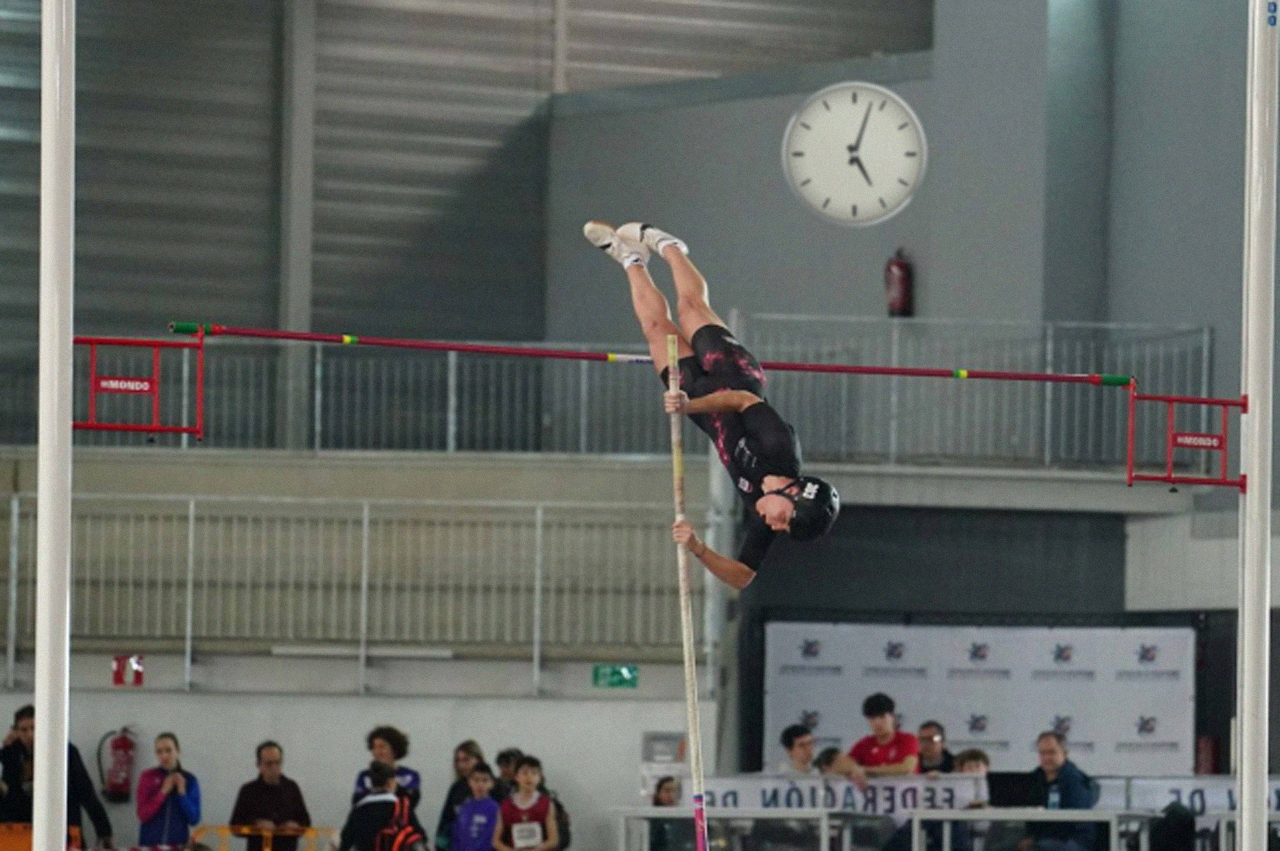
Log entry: {"hour": 5, "minute": 3}
